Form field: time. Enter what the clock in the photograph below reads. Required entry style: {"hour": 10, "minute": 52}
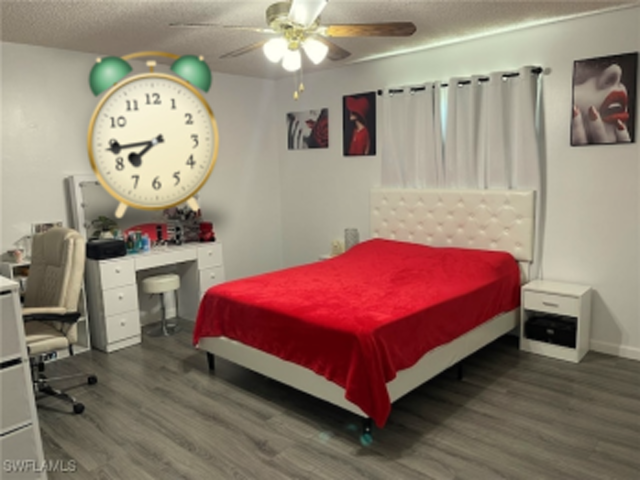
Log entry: {"hour": 7, "minute": 44}
